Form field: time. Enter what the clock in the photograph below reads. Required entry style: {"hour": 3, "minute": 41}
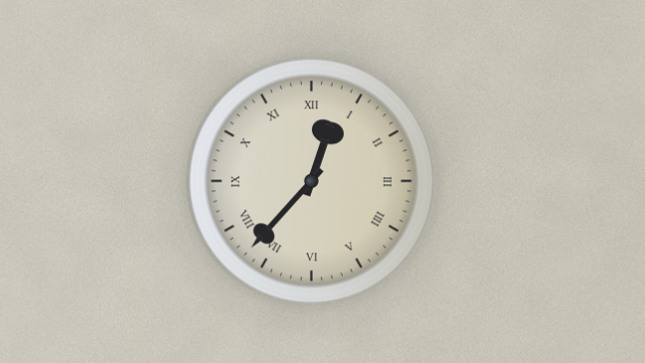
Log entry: {"hour": 12, "minute": 37}
